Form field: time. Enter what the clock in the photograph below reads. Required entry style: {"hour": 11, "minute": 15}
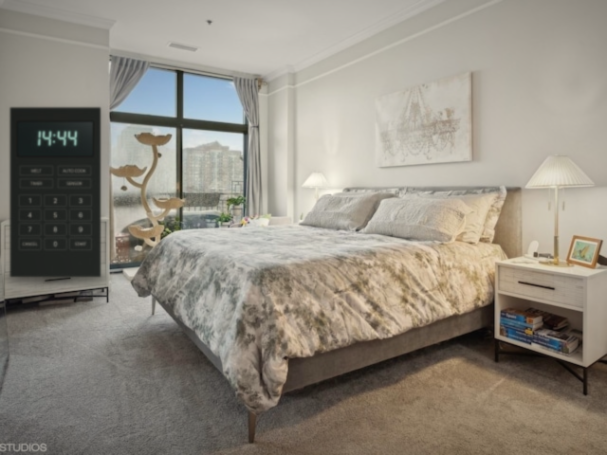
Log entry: {"hour": 14, "minute": 44}
